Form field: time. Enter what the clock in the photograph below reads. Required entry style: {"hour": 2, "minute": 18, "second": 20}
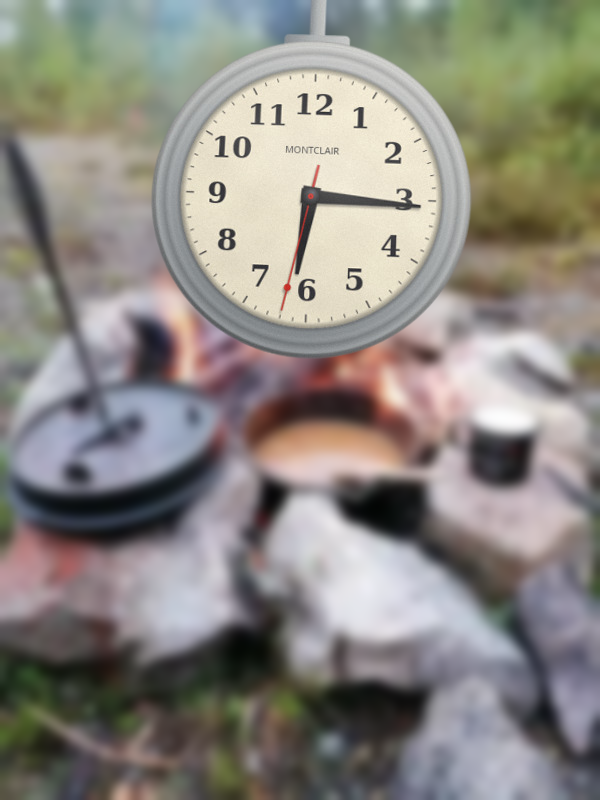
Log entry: {"hour": 6, "minute": 15, "second": 32}
